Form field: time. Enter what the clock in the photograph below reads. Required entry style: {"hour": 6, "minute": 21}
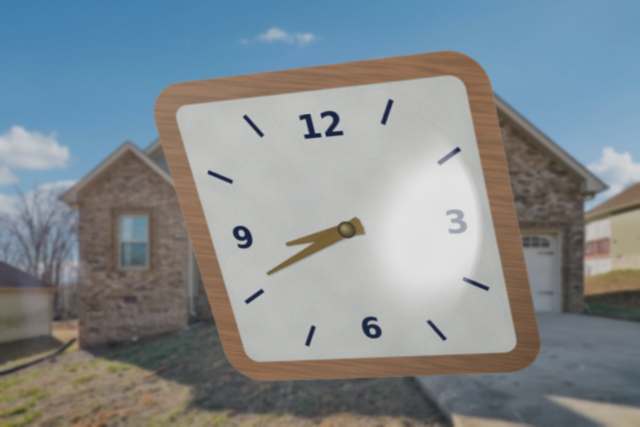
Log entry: {"hour": 8, "minute": 41}
